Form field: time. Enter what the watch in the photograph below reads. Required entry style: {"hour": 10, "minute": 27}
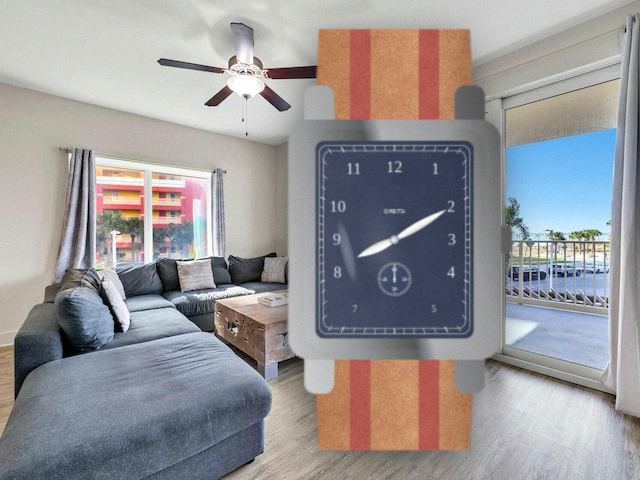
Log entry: {"hour": 8, "minute": 10}
